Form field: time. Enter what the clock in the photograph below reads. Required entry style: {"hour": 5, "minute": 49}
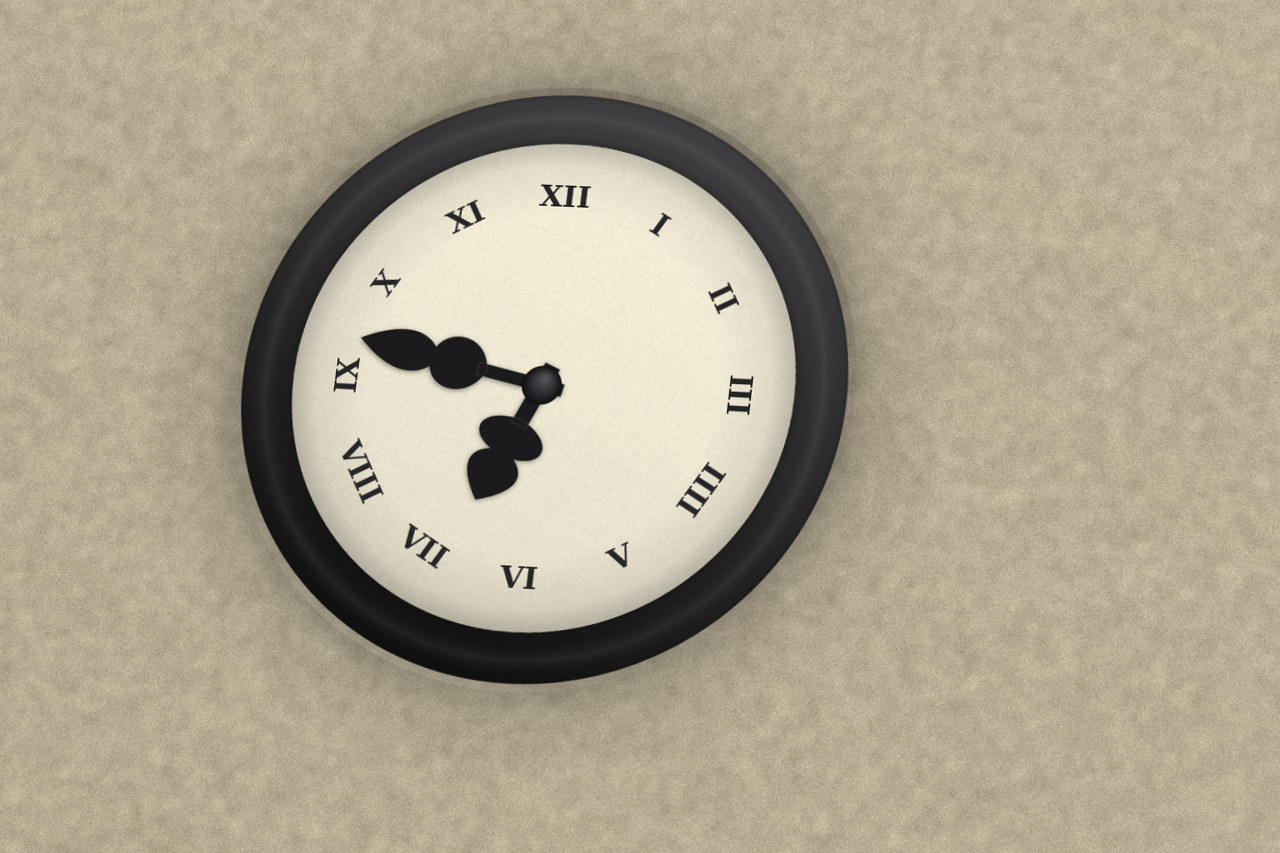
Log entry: {"hour": 6, "minute": 47}
